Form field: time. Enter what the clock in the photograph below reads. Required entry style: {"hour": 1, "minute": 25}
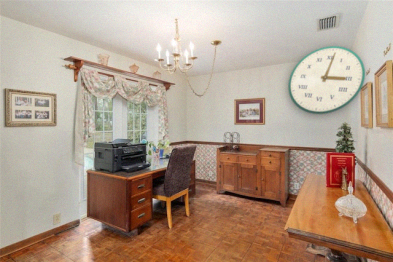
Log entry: {"hour": 3, "minute": 1}
